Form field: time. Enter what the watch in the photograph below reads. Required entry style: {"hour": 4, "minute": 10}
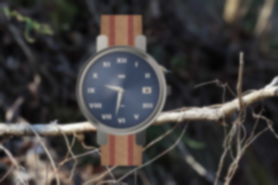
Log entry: {"hour": 9, "minute": 32}
